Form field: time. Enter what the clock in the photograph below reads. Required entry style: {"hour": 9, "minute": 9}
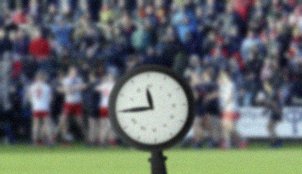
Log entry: {"hour": 11, "minute": 45}
